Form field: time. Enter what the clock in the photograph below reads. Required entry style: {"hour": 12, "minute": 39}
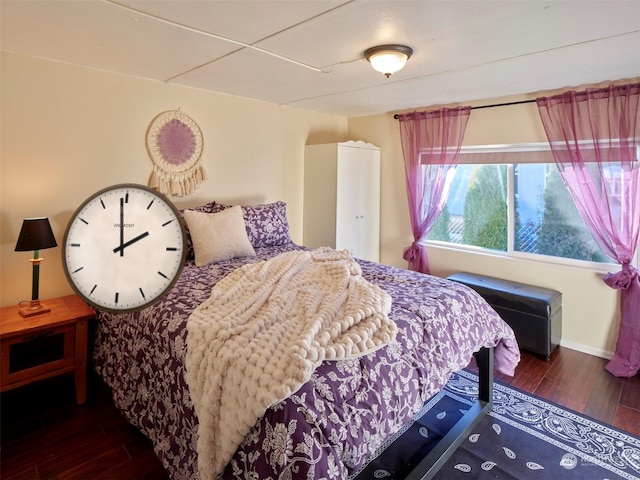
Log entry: {"hour": 1, "minute": 59}
